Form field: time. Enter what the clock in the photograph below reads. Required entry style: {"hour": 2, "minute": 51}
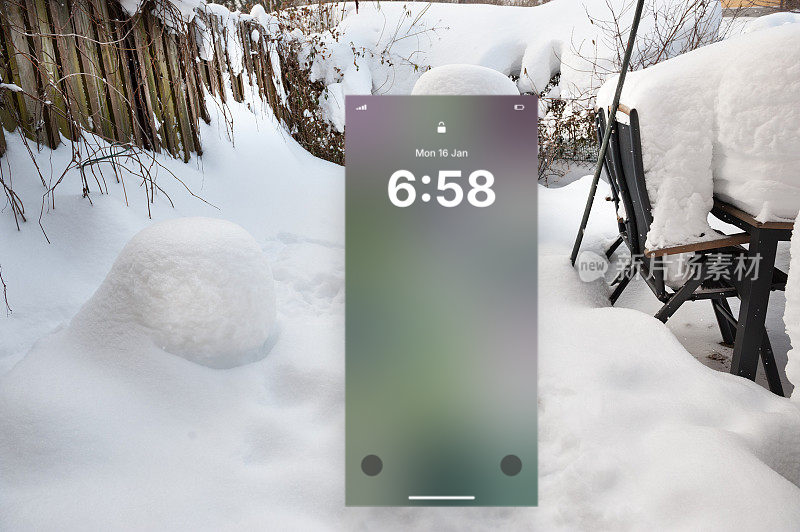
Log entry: {"hour": 6, "minute": 58}
